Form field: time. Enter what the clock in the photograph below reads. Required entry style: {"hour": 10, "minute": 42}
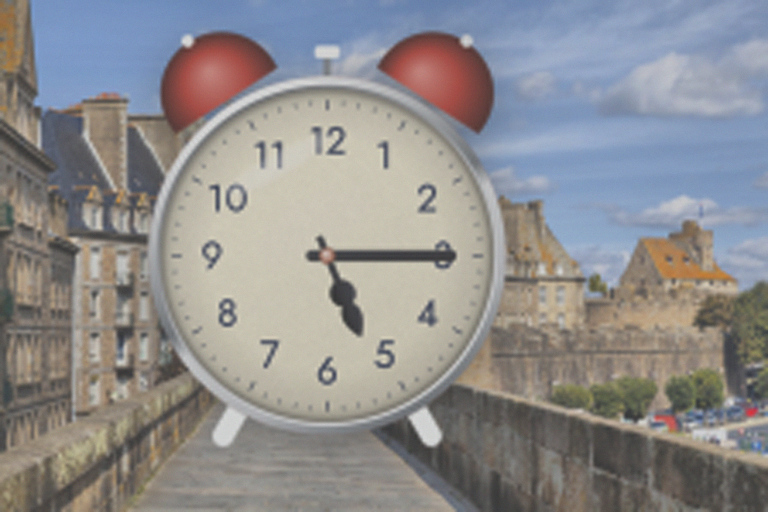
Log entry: {"hour": 5, "minute": 15}
